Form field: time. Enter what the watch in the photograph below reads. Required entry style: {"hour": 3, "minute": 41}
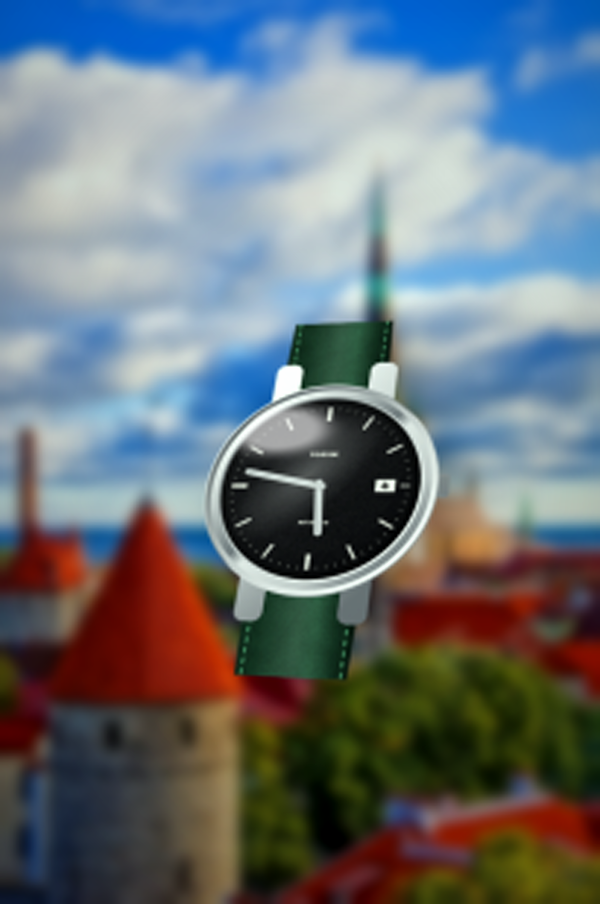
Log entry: {"hour": 5, "minute": 47}
